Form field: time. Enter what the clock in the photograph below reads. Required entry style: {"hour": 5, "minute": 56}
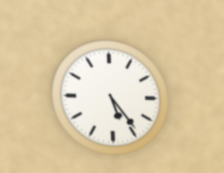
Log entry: {"hour": 5, "minute": 24}
